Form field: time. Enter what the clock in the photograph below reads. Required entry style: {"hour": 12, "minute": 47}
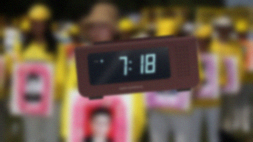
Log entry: {"hour": 7, "minute": 18}
